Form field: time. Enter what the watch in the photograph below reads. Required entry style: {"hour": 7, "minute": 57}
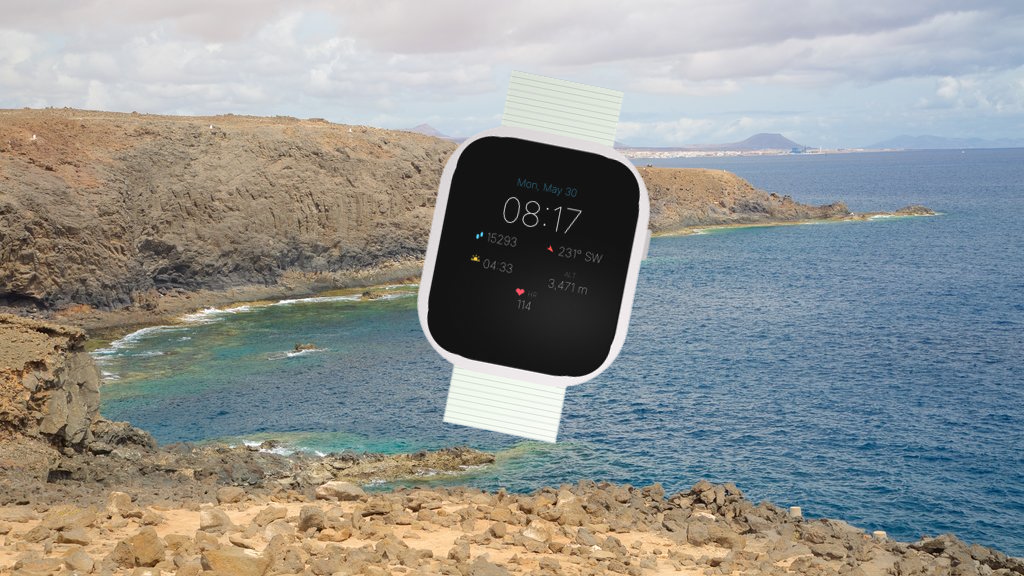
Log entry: {"hour": 8, "minute": 17}
